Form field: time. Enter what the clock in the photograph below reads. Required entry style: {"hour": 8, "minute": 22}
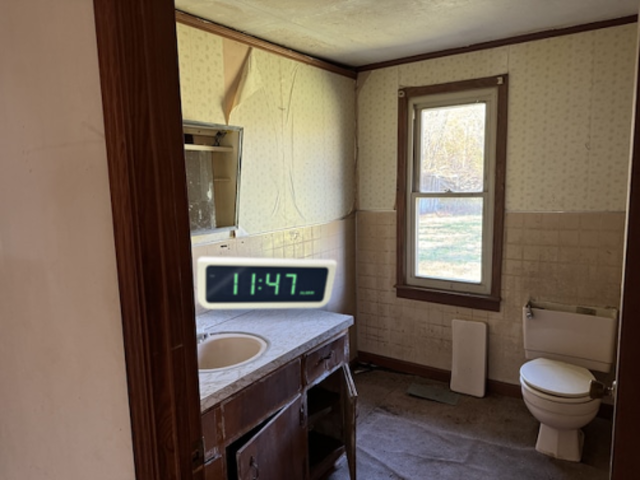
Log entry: {"hour": 11, "minute": 47}
